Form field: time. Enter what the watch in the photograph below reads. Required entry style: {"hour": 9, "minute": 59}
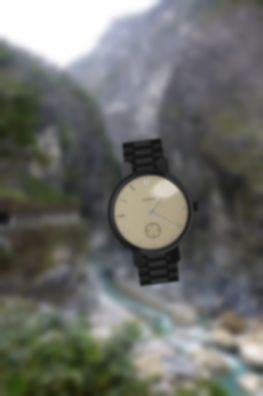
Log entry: {"hour": 1, "minute": 21}
